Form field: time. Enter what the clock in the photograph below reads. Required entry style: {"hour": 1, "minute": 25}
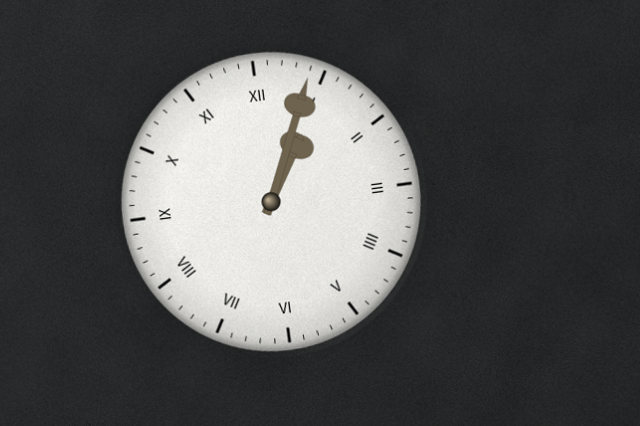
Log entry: {"hour": 1, "minute": 4}
